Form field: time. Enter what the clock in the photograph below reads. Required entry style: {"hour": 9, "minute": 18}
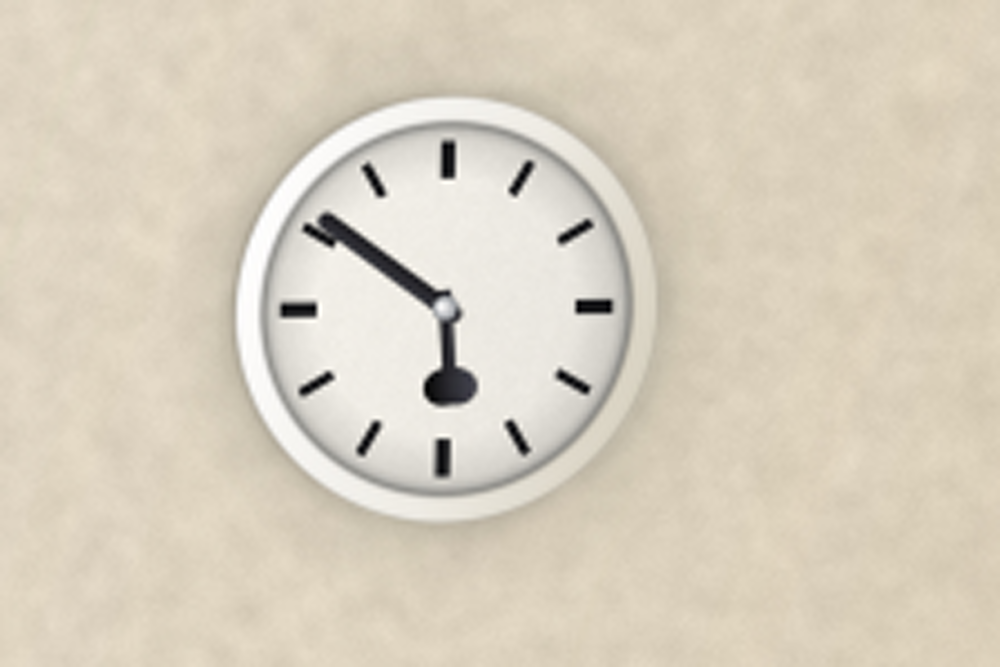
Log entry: {"hour": 5, "minute": 51}
